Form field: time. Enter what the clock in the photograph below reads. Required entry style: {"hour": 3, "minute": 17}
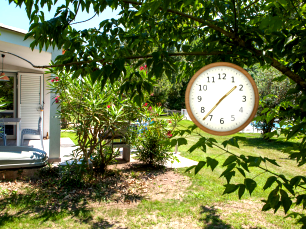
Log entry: {"hour": 1, "minute": 37}
